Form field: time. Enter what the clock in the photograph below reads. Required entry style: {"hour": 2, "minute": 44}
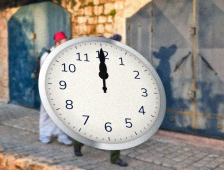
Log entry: {"hour": 12, "minute": 0}
